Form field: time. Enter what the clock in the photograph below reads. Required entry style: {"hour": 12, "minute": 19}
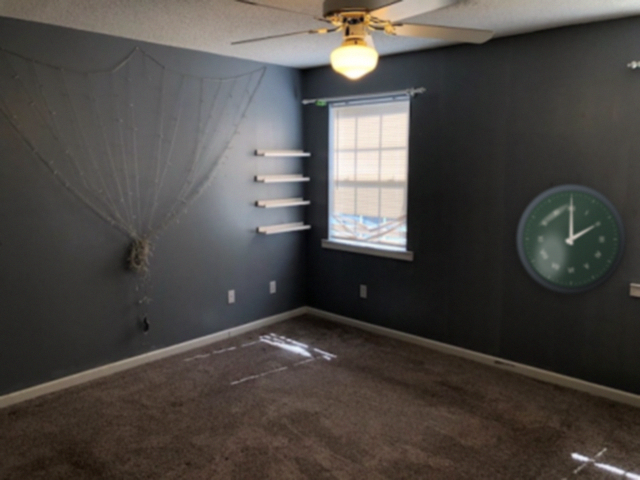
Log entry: {"hour": 2, "minute": 0}
